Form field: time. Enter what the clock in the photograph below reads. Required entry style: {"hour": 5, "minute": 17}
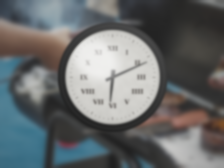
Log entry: {"hour": 6, "minute": 11}
